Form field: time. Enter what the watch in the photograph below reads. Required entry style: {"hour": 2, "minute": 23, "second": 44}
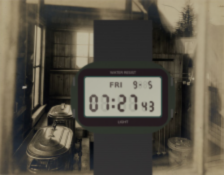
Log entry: {"hour": 7, "minute": 27, "second": 43}
